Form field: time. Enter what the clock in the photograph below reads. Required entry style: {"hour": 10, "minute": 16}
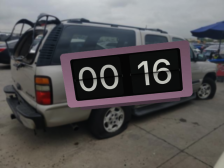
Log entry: {"hour": 0, "minute": 16}
